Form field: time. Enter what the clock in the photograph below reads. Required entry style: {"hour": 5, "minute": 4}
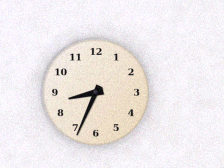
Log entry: {"hour": 8, "minute": 34}
